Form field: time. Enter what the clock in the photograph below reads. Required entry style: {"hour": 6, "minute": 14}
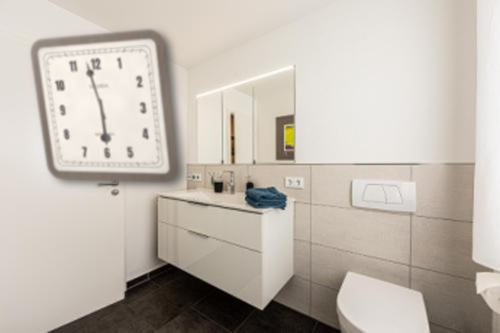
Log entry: {"hour": 5, "minute": 58}
